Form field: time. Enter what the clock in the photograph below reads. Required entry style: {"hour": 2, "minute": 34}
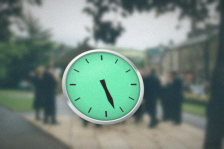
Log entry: {"hour": 5, "minute": 27}
